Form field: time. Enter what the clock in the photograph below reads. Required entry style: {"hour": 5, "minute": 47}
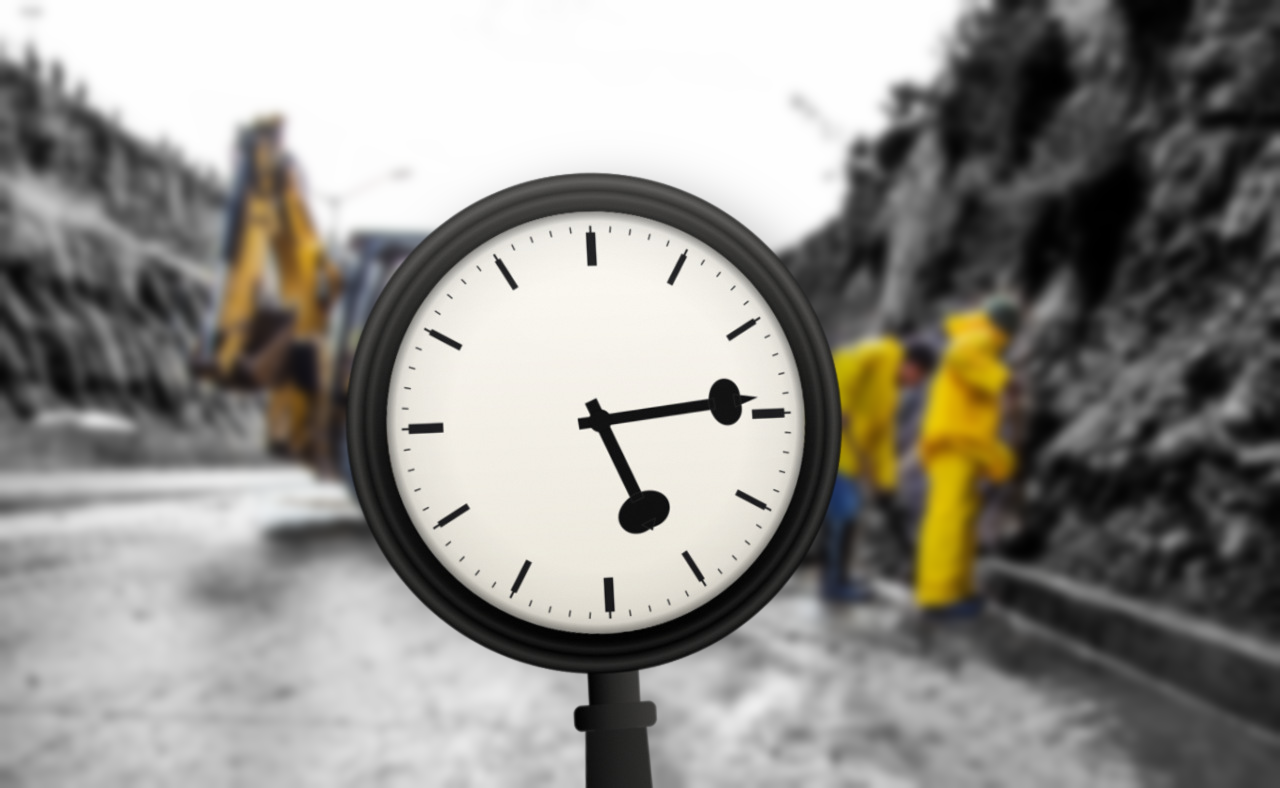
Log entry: {"hour": 5, "minute": 14}
